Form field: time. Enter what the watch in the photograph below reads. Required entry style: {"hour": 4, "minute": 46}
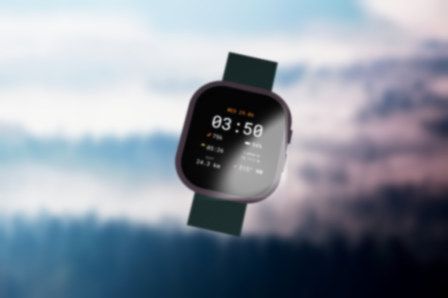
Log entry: {"hour": 3, "minute": 50}
